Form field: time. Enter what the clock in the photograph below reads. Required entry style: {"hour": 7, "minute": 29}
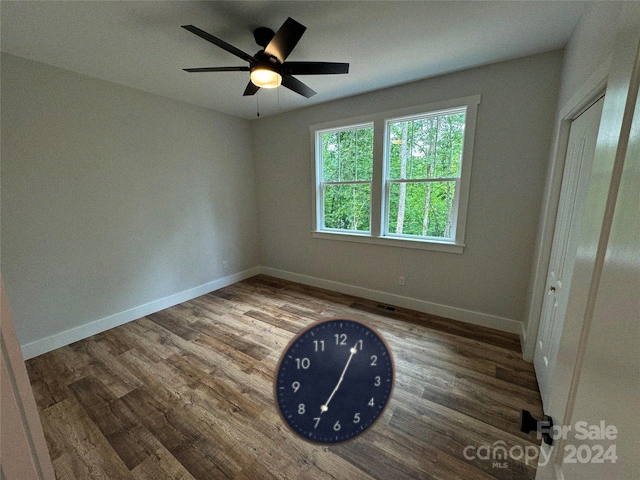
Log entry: {"hour": 7, "minute": 4}
